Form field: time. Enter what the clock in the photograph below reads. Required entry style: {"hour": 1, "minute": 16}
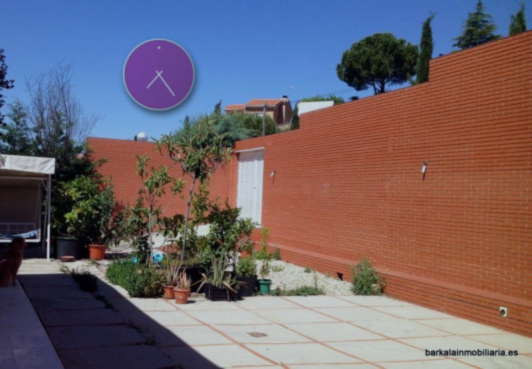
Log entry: {"hour": 7, "minute": 24}
